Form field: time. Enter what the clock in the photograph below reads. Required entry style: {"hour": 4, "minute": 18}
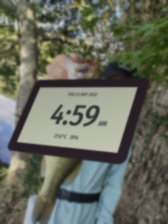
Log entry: {"hour": 4, "minute": 59}
